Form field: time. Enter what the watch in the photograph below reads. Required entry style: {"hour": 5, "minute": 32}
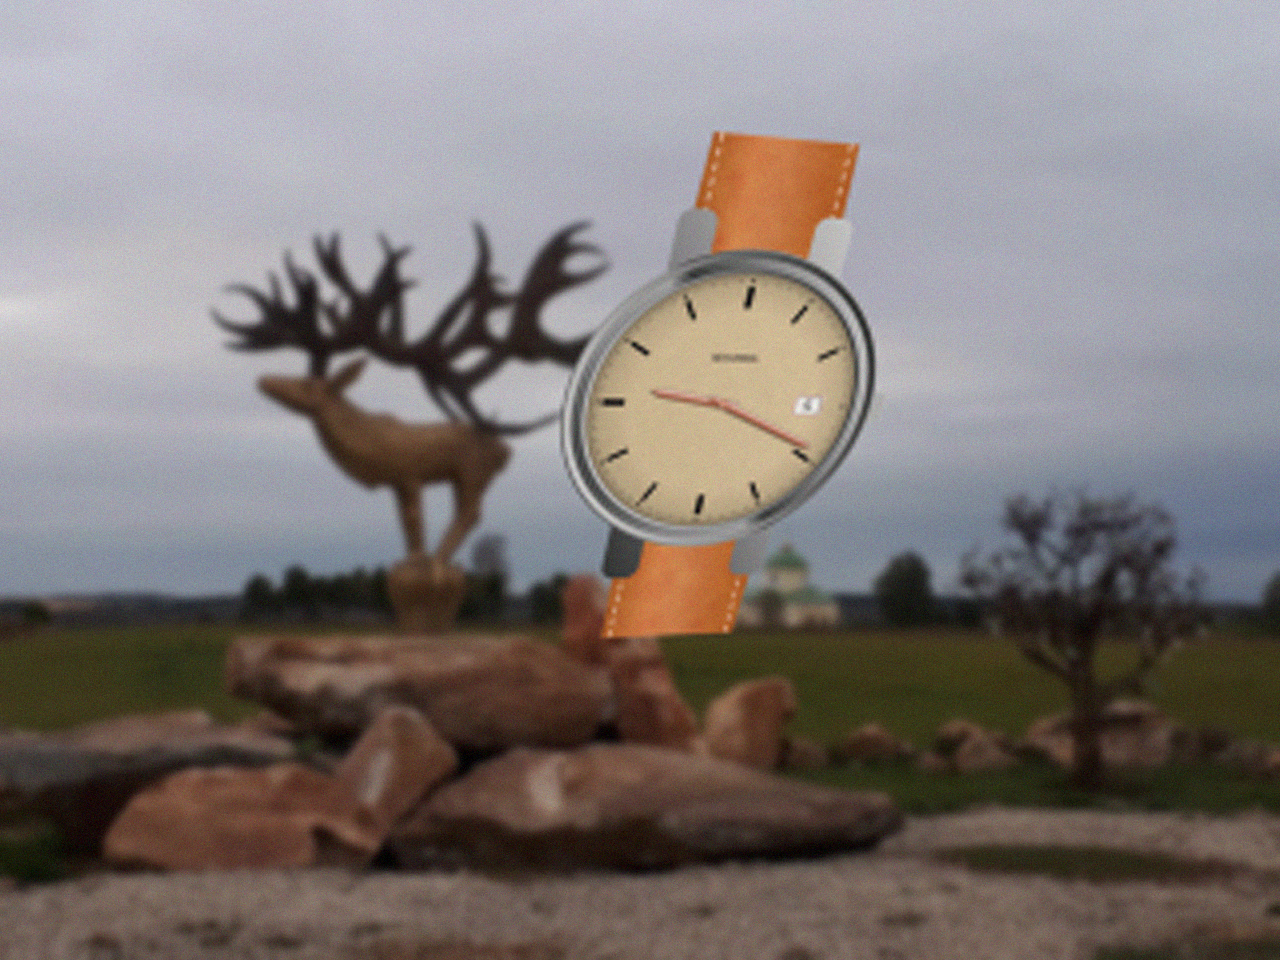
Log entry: {"hour": 9, "minute": 19}
